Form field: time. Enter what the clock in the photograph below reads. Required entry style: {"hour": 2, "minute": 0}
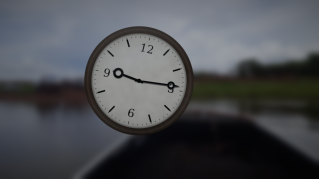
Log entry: {"hour": 9, "minute": 14}
